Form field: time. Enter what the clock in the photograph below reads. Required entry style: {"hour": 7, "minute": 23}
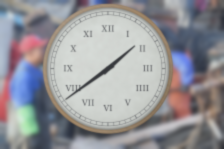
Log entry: {"hour": 1, "minute": 39}
